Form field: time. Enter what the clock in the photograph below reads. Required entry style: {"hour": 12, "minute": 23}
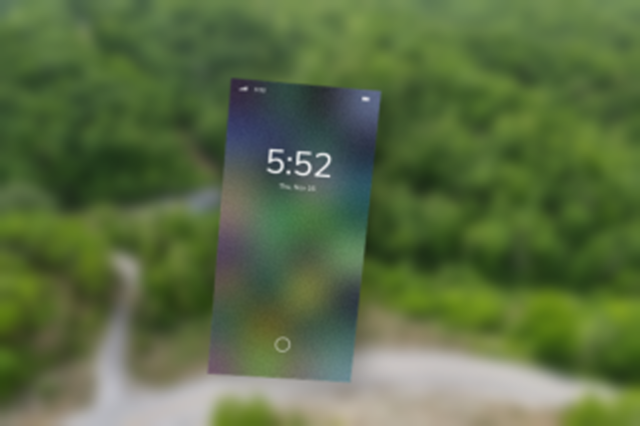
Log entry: {"hour": 5, "minute": 52}
